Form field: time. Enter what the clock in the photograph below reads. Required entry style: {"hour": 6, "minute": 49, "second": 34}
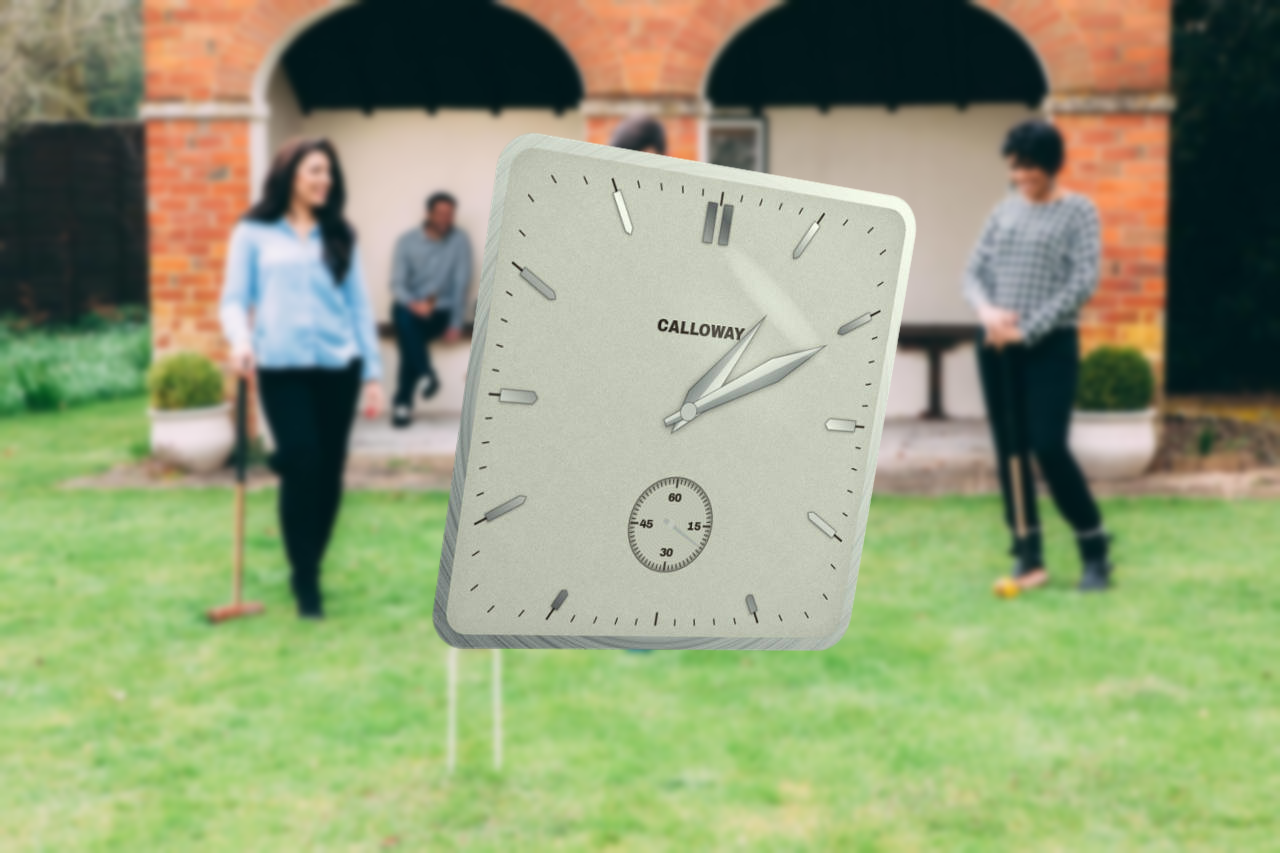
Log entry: {"hour": 1, "minute": 10, "second": 20}
